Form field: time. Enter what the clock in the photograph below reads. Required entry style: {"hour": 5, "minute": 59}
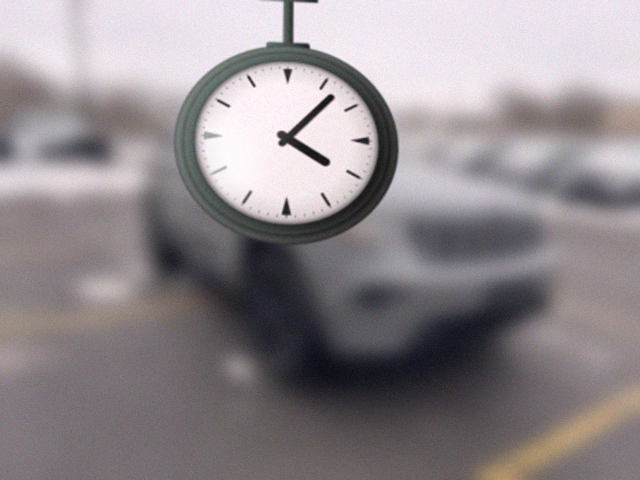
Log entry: {"hour": 4, "minute": 7}
